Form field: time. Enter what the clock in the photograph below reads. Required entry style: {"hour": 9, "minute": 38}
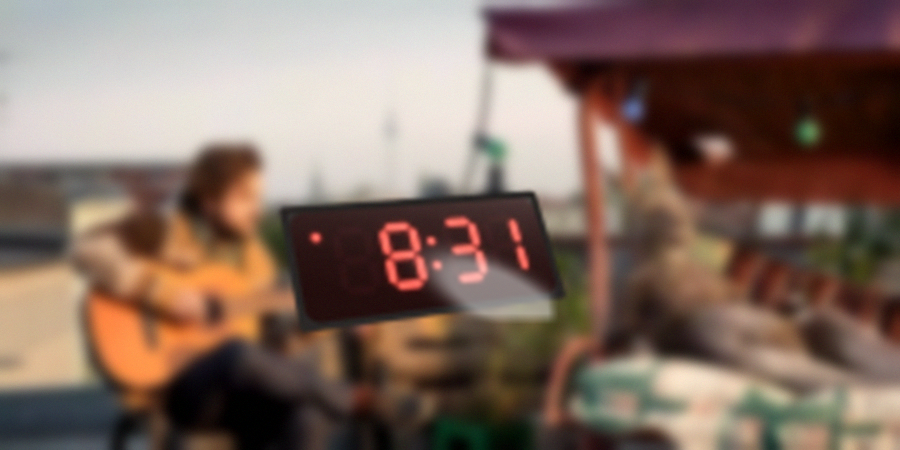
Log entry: {"hour": 8, "minute": 31}
